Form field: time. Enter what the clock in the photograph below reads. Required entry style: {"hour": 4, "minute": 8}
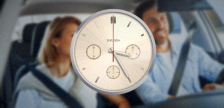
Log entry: {"hour": 3, "minute": 25}
